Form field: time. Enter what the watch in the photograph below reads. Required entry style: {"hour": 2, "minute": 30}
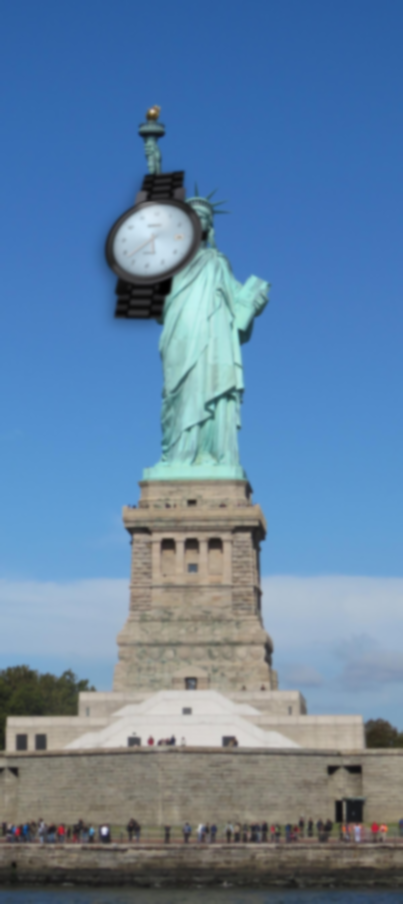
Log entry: {"hour": 5, "minute": 38}
